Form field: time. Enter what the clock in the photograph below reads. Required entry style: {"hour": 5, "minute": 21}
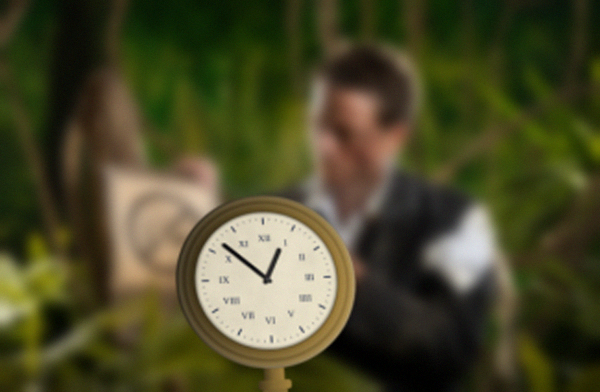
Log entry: {"hour": 12, "minute": 52}
